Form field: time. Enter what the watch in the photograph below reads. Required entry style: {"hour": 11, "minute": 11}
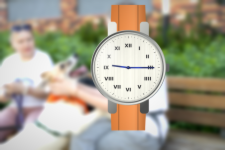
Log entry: {"hour": 9, "minute": 15}
